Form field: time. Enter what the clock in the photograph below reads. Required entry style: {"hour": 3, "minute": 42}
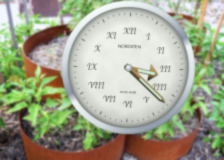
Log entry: {"hour": 3, "minute": 22}
